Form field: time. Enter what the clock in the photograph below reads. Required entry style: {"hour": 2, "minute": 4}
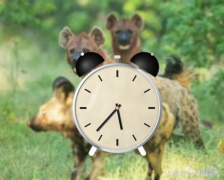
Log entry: {"hour": 5, "minute": 37}
